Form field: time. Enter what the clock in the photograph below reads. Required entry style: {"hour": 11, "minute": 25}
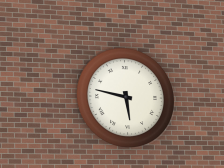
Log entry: {"hour": 5, "minute": 47}
